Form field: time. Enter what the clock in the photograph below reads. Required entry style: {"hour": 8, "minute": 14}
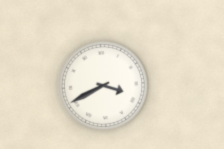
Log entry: {"hour": 3, "minute": 41}
